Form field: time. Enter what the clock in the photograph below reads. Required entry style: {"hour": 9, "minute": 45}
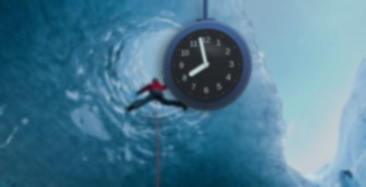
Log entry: {"hour": 7, "minute": 58}
